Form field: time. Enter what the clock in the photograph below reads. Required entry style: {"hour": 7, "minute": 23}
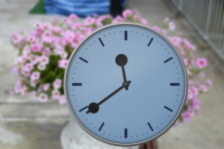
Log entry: {"hour": 11, "minute": 39}
